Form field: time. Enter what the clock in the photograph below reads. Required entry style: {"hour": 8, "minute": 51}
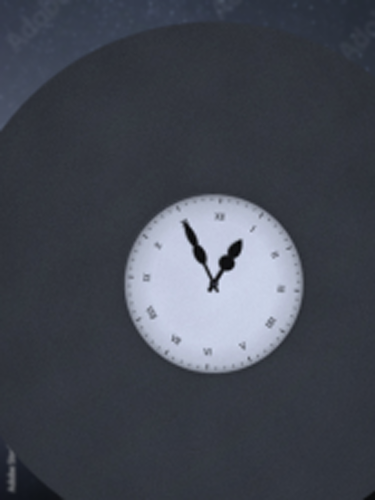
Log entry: {"hour": 12, "minute": 55}
